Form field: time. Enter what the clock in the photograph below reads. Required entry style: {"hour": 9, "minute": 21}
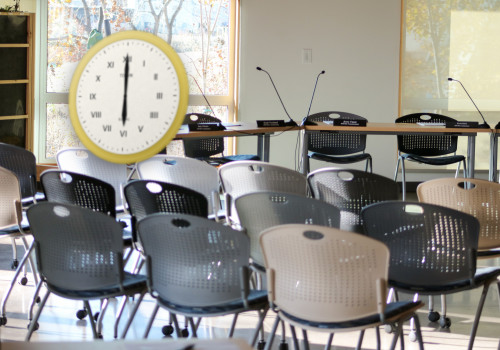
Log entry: {"hour": 6, "minute": 0}
